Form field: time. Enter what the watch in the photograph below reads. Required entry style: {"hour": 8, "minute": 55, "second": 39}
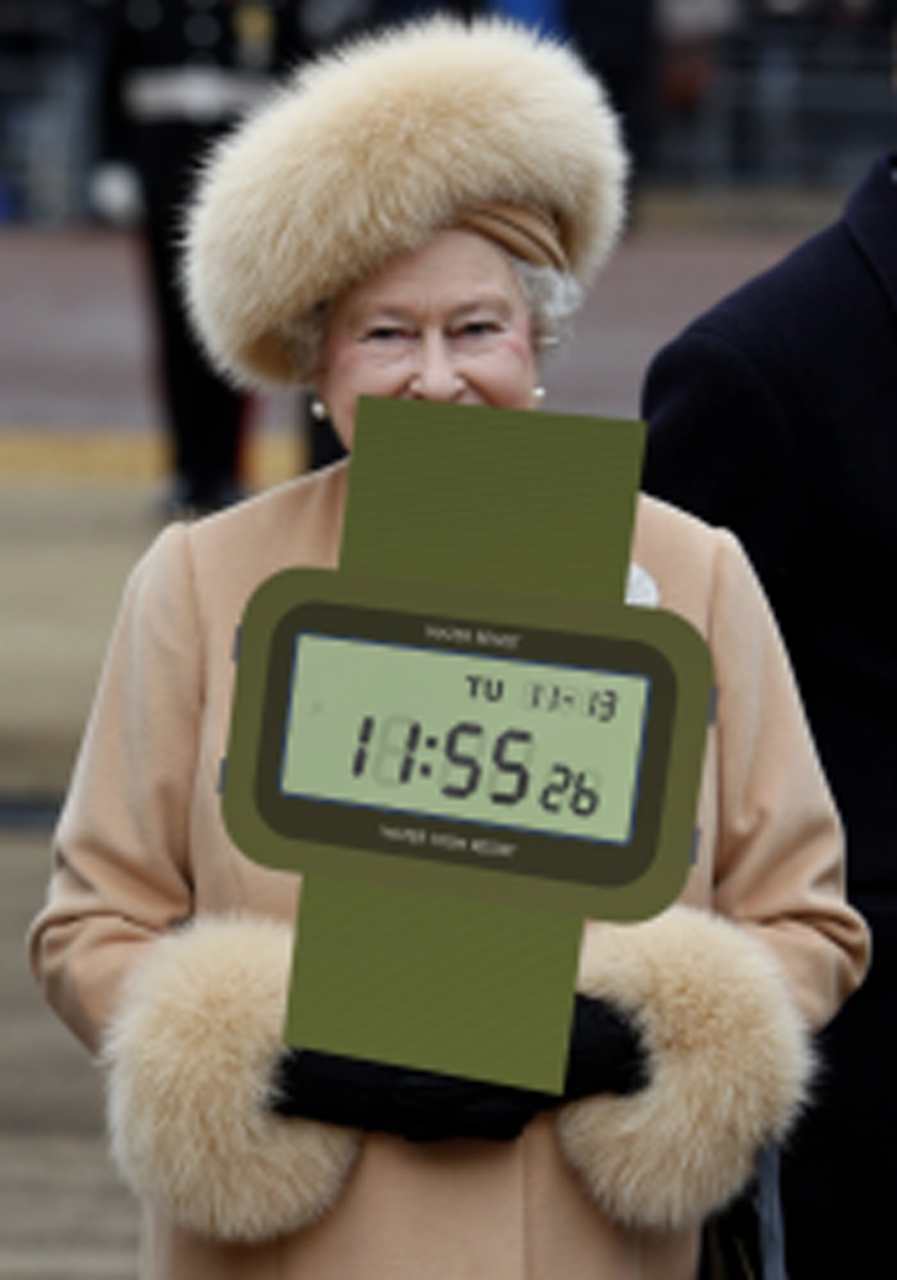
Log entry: {"hour": 11, "minute": 55, "second": 26}
